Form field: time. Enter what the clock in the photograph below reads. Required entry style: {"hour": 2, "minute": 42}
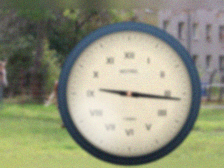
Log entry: {"hour": 9, "minute": 16}
